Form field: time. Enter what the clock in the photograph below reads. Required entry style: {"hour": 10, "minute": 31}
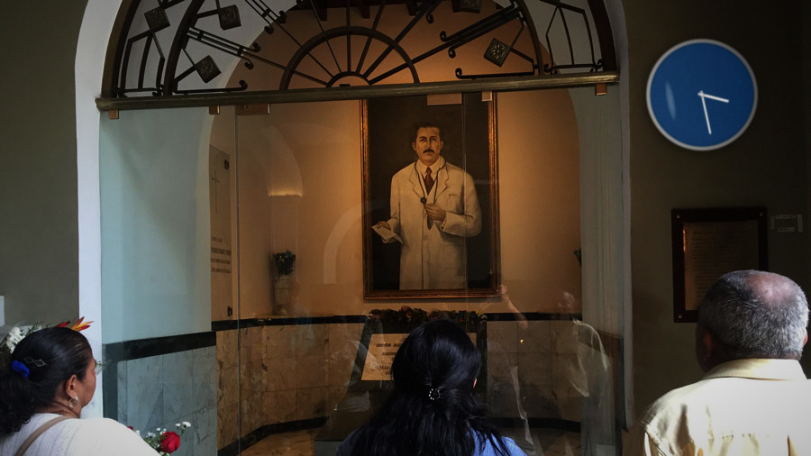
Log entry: {"hour": 3, "minute": 28}
